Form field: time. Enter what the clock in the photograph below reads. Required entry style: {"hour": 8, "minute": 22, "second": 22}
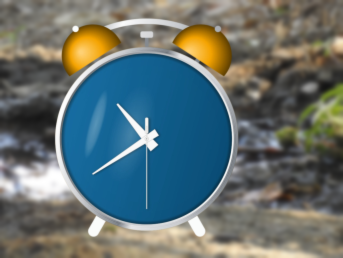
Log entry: {"hour": 10, "minute": 39, "second": 30}
